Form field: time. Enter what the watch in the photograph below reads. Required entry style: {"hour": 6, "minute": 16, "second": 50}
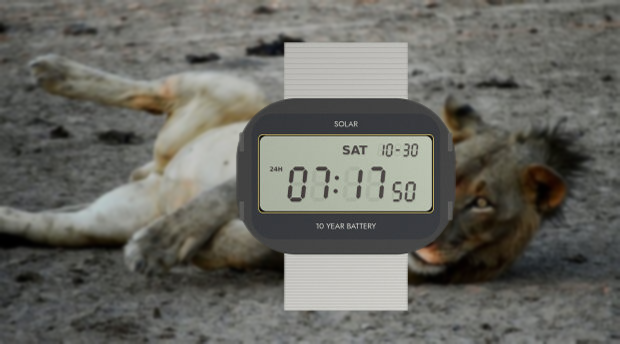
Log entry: {"hour": 7, "minute": 17, "second": 50}
